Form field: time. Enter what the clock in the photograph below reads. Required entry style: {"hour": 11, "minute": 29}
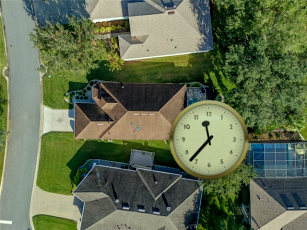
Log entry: {"hour": 11, "minute": 37}
